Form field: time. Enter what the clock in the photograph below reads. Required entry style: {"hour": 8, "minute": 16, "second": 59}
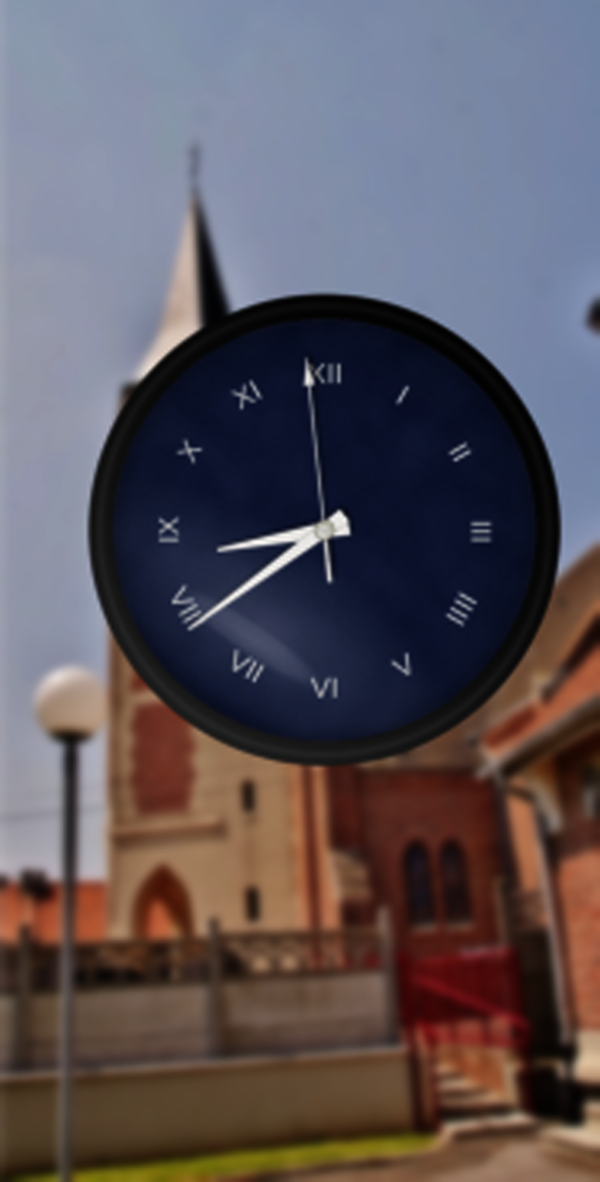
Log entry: {"hour": 8, "minute": 38, "second": 59}
